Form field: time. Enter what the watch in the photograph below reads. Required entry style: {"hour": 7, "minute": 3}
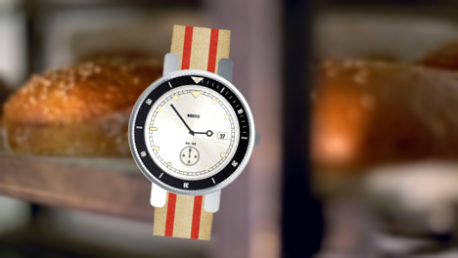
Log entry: {"hour": 2, "minute": 53}
